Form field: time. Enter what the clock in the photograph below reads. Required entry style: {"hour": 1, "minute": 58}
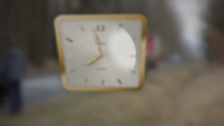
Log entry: {"hour": 7, "minute": 58}
